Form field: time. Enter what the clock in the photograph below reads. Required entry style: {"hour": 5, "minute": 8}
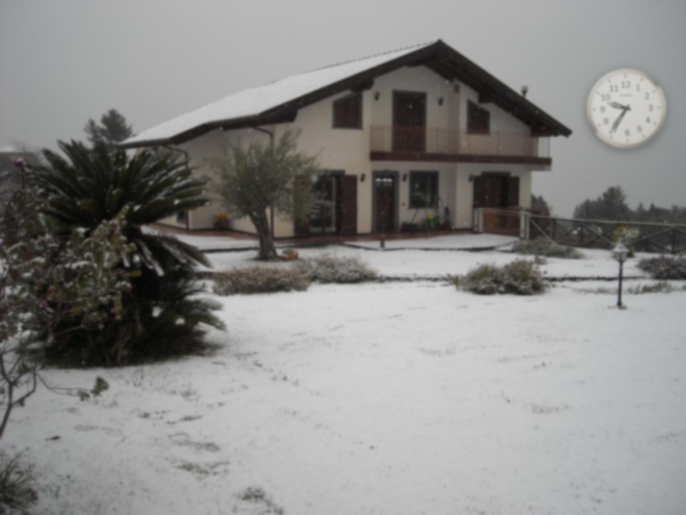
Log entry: {"hour": 9, "minute": 36}
